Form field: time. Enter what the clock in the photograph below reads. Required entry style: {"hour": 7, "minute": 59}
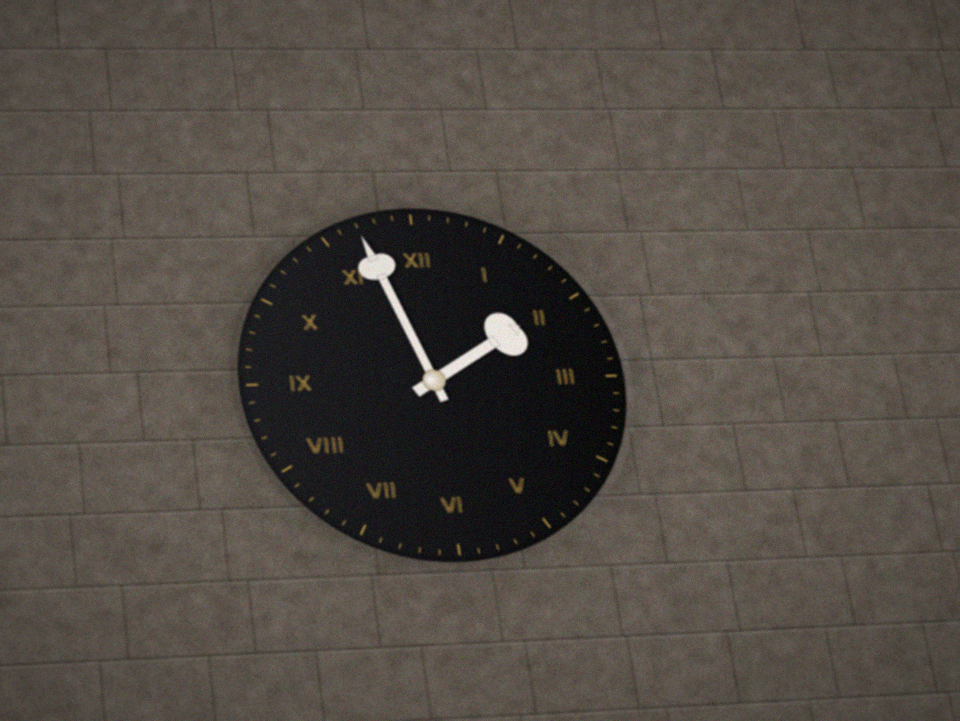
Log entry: {"hour": 1, "minute": 57}
